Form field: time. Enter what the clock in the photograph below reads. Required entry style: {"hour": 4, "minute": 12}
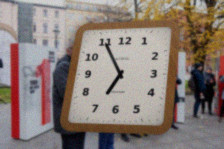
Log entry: {"hour": 6, "minute": 55}
